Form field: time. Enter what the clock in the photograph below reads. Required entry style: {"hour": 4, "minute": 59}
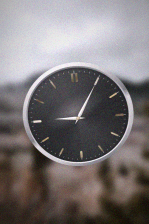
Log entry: {"hour": 9, "minute": 5}
